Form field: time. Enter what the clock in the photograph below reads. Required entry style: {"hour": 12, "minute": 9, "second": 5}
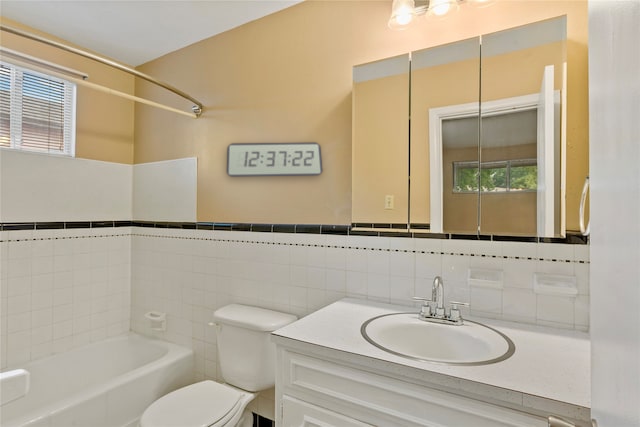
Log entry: {"hour": 12, "minute": 37, "second": 22}
